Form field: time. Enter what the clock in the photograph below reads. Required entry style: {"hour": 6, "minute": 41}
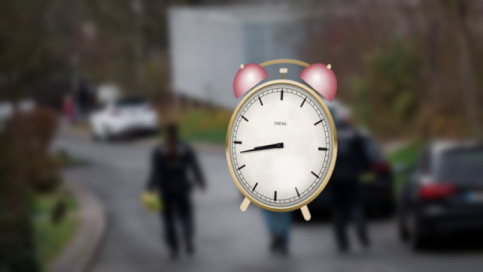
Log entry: {"hour": 8, "minute": 43}
